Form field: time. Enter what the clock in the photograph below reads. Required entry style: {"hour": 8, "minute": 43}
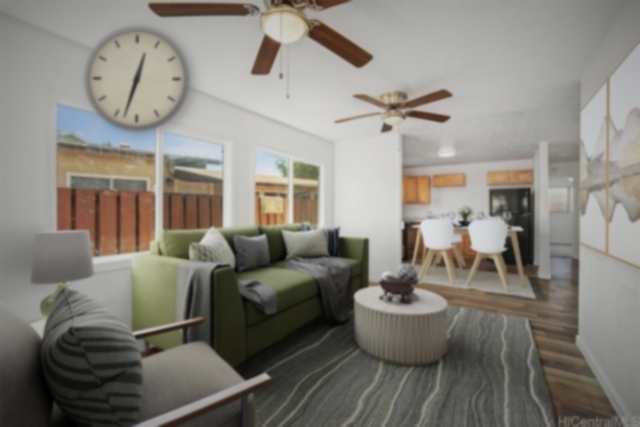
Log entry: {"hour": 12, "minute": 33}
